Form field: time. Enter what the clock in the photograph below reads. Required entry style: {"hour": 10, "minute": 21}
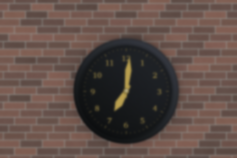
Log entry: {"hour": 7, "minute": 1}
